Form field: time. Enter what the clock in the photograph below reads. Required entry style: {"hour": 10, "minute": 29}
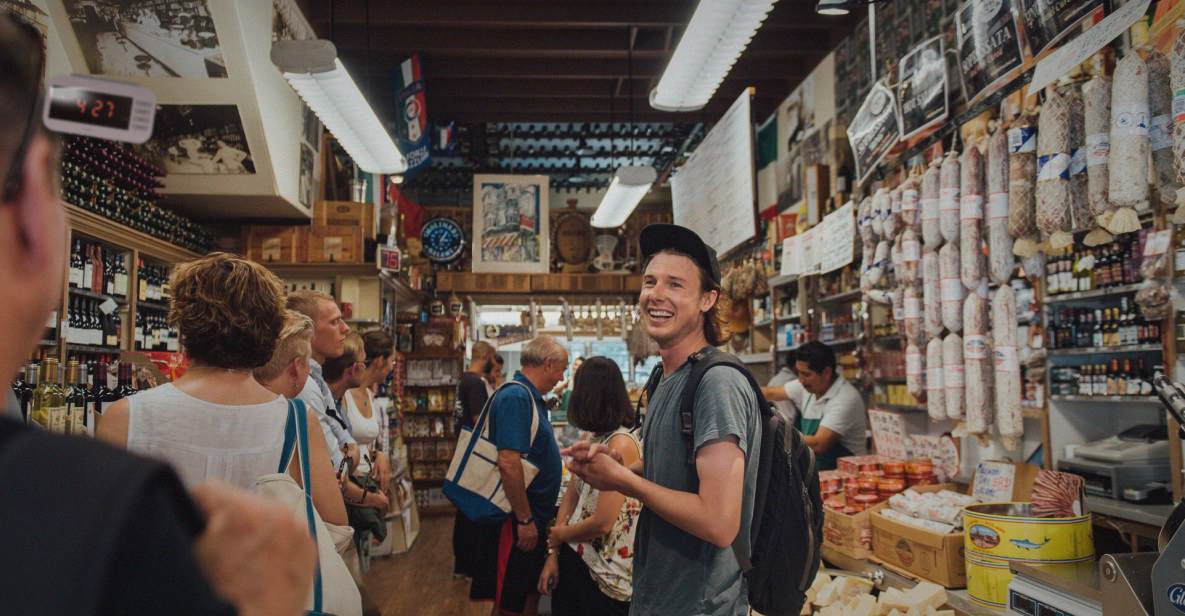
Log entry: {"hour": 4, "minute": 27}
